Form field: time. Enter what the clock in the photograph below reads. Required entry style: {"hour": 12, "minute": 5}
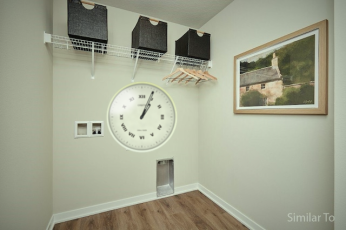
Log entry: {"hour": 1, "minute": 4}
